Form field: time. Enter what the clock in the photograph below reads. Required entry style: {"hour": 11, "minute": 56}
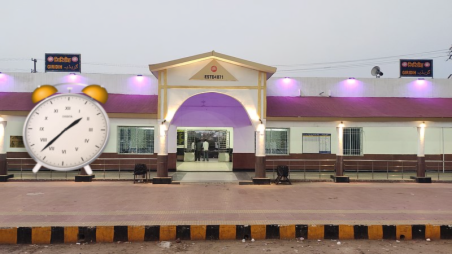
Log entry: {"hour": 1, "minute": 37}
